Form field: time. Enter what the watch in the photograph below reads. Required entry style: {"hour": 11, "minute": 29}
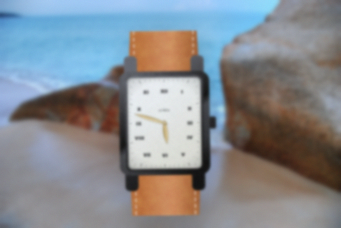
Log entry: {"hour": 5, "minute": 48}
